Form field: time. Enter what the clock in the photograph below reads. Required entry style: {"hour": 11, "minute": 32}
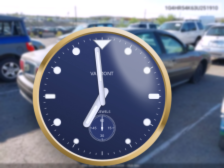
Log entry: {"hour": 6, "minute": 59}
